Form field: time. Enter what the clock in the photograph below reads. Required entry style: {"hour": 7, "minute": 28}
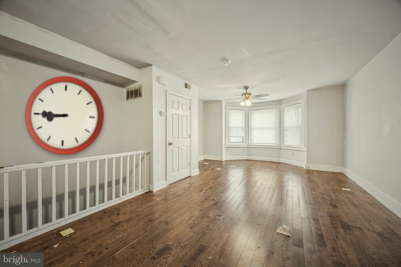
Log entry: {"hour": 8, "minute": 45}
